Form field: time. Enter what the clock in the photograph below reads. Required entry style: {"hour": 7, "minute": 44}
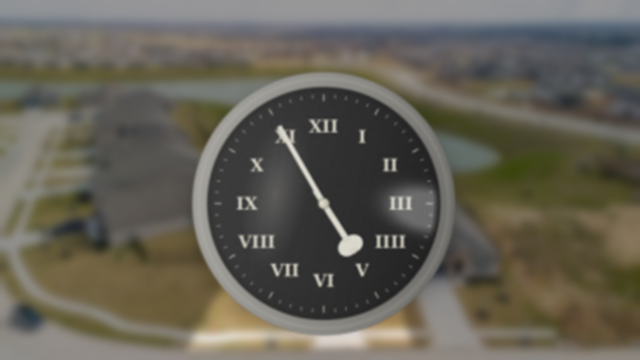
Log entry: {"hour": 4, "minute": 55}
